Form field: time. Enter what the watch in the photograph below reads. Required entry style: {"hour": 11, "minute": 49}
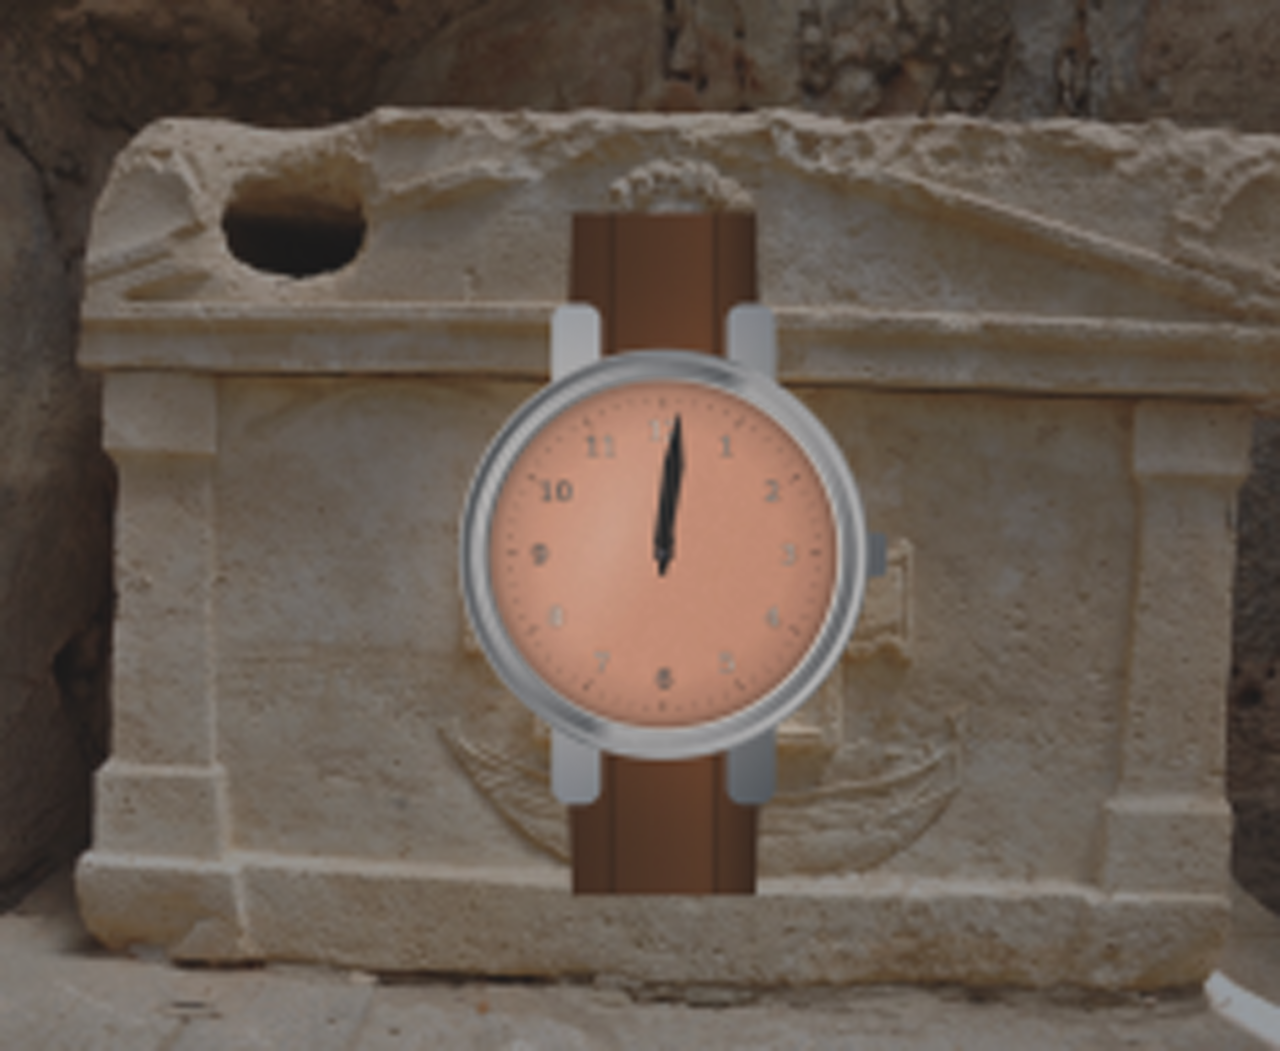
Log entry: {"hour": 12, "minute": 1}
